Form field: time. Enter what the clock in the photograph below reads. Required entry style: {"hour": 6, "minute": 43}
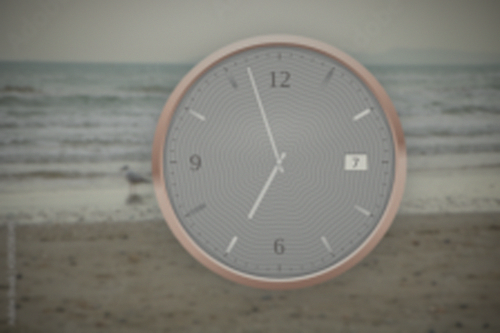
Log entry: {"hour": 6, "minute": 57}
